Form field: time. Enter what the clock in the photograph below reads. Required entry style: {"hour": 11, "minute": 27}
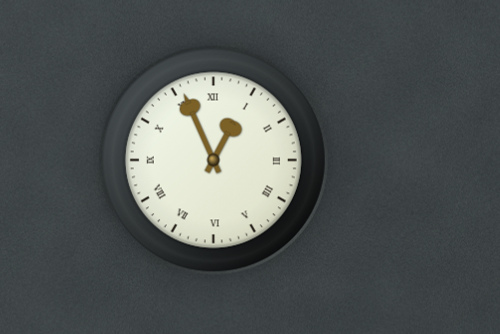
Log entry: {"hour": 12, "minute": 56}
